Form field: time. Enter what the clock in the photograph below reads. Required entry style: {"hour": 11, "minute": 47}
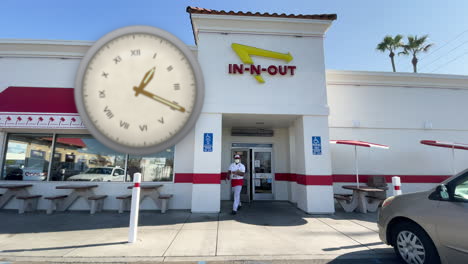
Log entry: {"hour": 1, "minute": 20}
